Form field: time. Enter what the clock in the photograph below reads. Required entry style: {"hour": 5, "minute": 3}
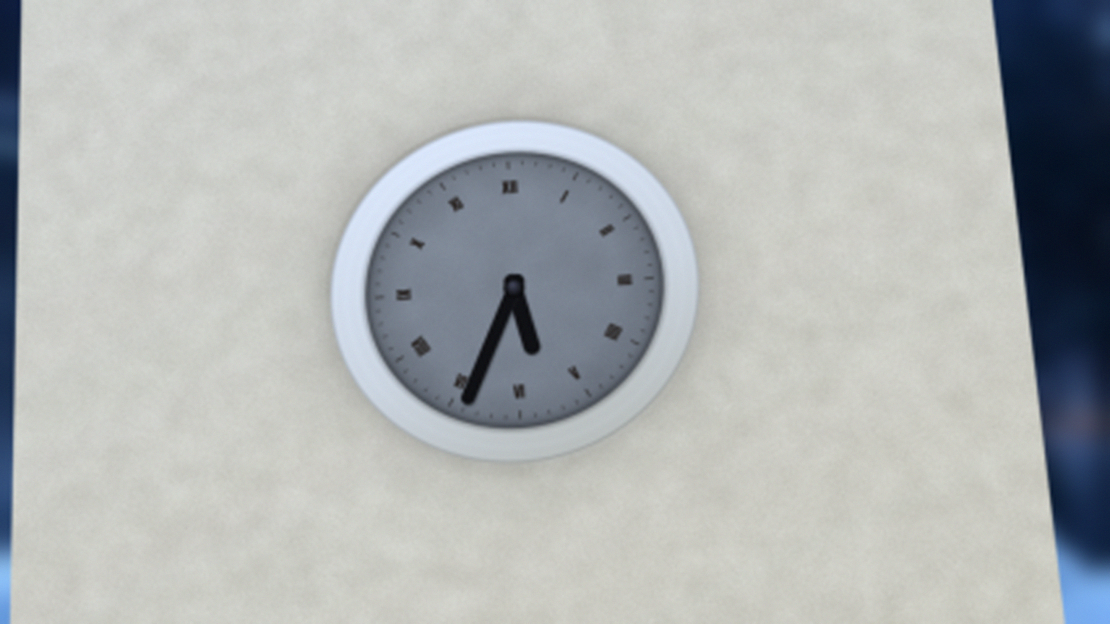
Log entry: {"hour": 5, "minute": 34}
